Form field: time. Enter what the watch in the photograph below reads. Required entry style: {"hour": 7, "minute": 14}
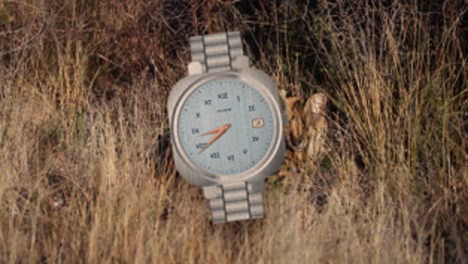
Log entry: {"hour": 8, "minute": 39}
